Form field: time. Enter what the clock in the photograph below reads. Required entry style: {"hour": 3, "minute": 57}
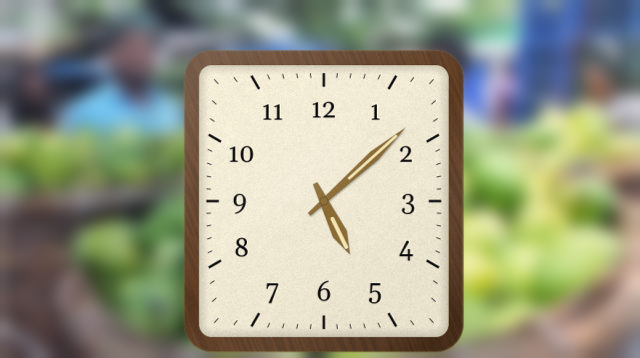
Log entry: {"hour": 5, "minute": 8}
